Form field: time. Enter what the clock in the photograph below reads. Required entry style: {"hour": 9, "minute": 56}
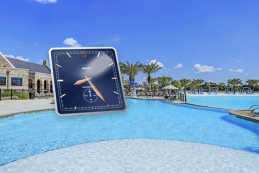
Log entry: {"hour": 8, "minute": 25}
